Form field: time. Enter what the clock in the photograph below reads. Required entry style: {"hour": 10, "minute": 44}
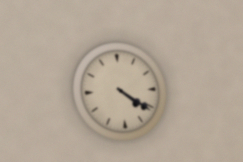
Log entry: {"hour": 4, "minute": 21}
